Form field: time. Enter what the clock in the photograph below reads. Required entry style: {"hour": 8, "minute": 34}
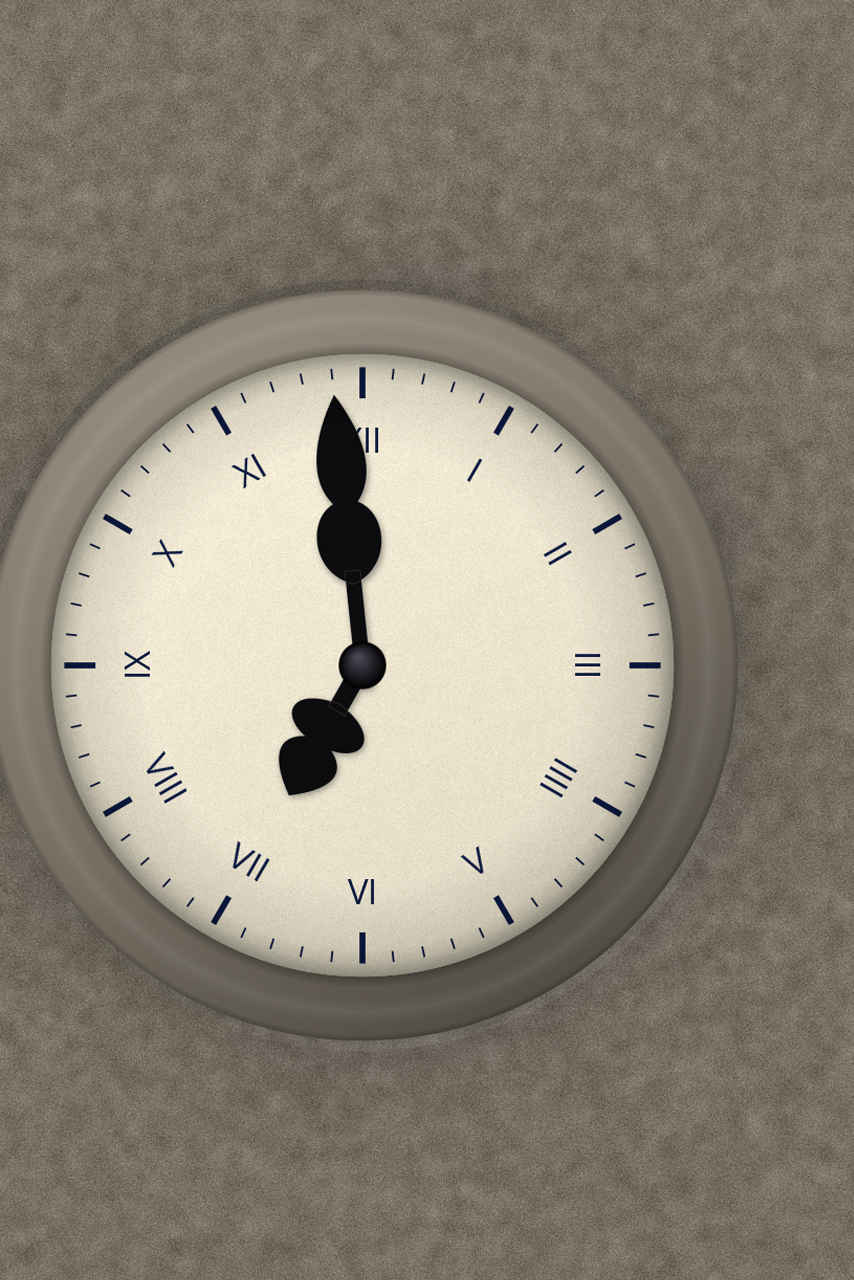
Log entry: {"hour": 6, "minute": 59}
